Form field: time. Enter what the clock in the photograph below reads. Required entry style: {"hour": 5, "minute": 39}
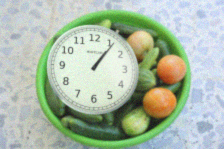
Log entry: {"hour": 1, "minute": 6}
